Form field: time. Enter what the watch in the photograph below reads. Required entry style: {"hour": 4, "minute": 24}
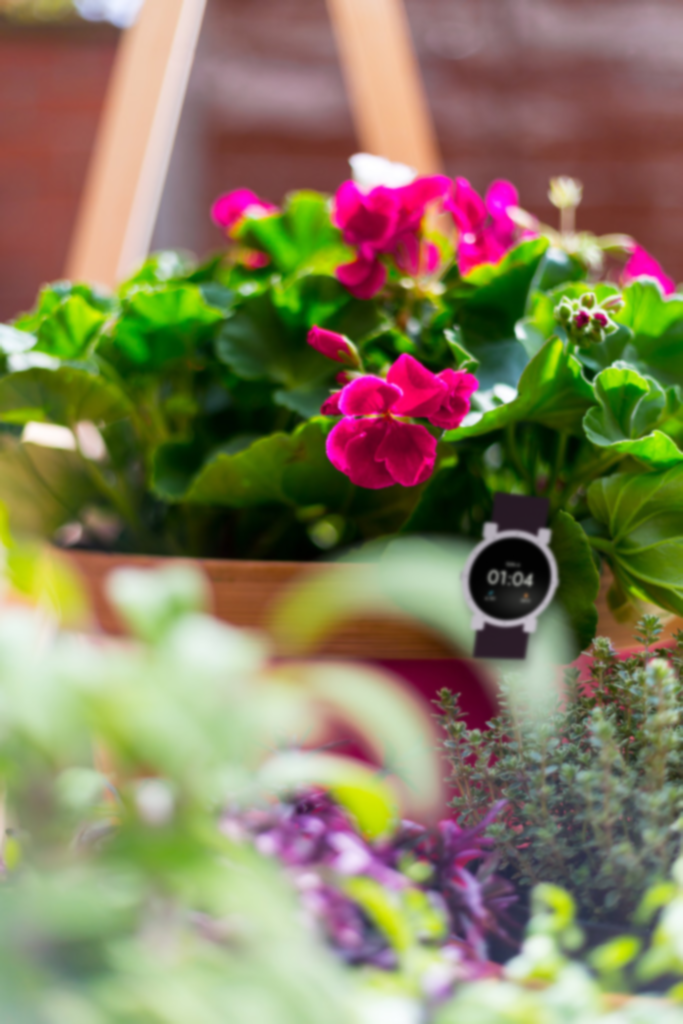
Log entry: {"hour": 1, "minute": 4}
